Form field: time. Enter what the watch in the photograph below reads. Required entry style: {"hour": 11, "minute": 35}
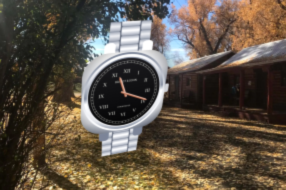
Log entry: {"hour": 11, "minute": 19}
